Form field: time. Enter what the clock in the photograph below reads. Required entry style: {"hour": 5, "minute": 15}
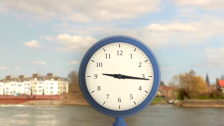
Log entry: {"hour": 9, "minute": 16}
